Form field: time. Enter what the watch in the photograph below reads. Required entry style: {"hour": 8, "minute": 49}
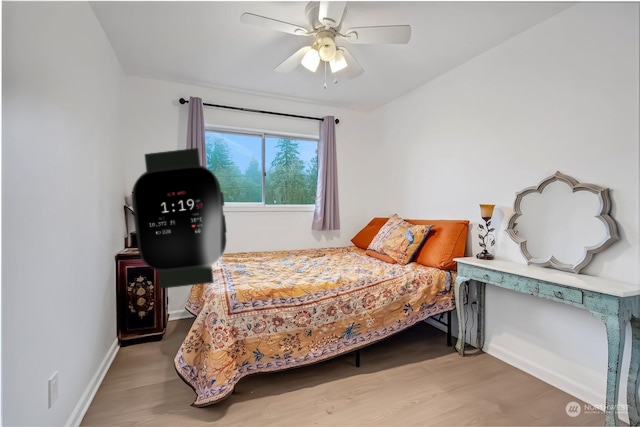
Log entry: {"hour": 1, "minute": 19}
